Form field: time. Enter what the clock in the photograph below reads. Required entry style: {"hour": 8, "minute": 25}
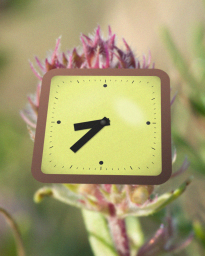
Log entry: {"hour": 8, "minute": 37}
